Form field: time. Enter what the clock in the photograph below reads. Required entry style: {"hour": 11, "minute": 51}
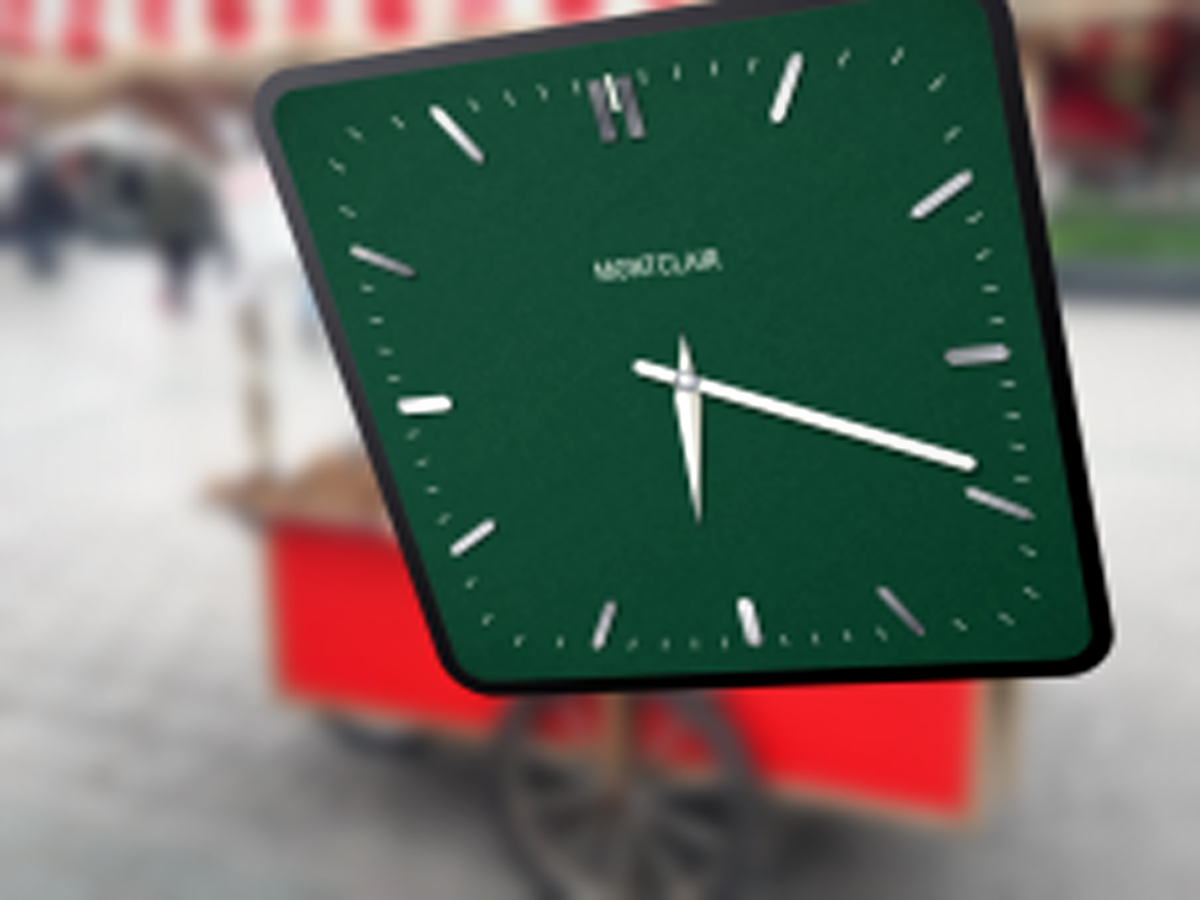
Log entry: {"hour": 6, "minute": 19}
